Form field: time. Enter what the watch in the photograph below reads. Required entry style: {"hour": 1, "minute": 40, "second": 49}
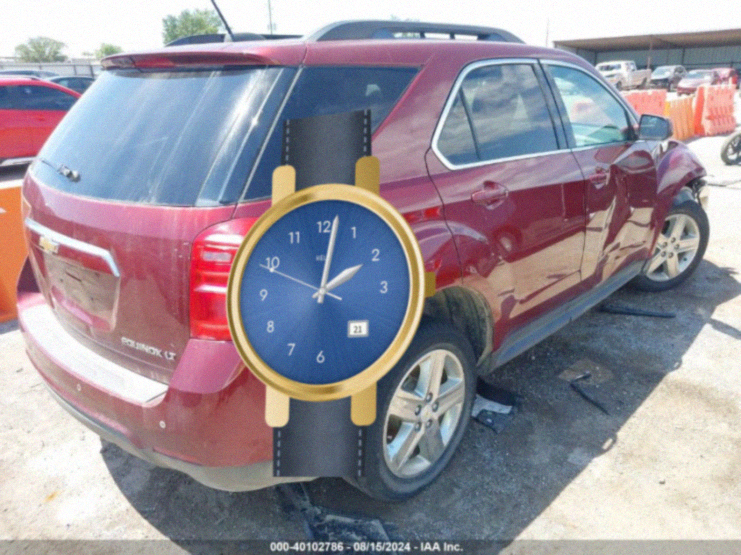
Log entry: {"hour": 2, "minute": 1, "second": 49}
